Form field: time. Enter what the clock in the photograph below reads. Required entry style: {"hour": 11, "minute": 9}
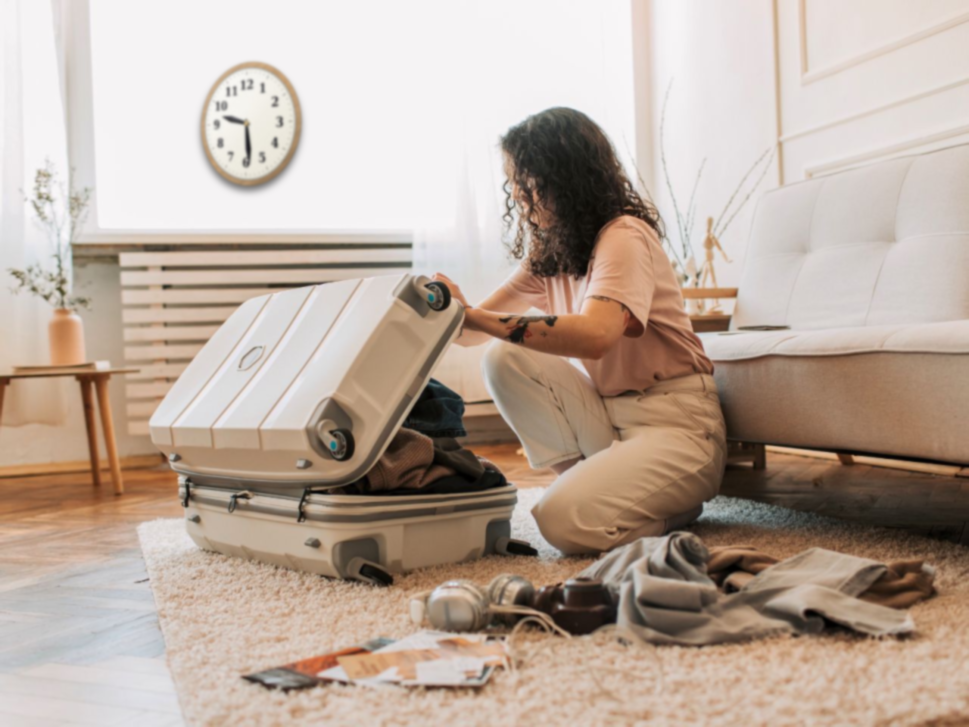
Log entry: {"hour": 9, "minute": 29}
